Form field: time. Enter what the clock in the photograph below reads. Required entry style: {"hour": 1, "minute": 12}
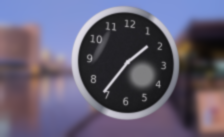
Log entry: {"hour": 1, "minute": 36}
